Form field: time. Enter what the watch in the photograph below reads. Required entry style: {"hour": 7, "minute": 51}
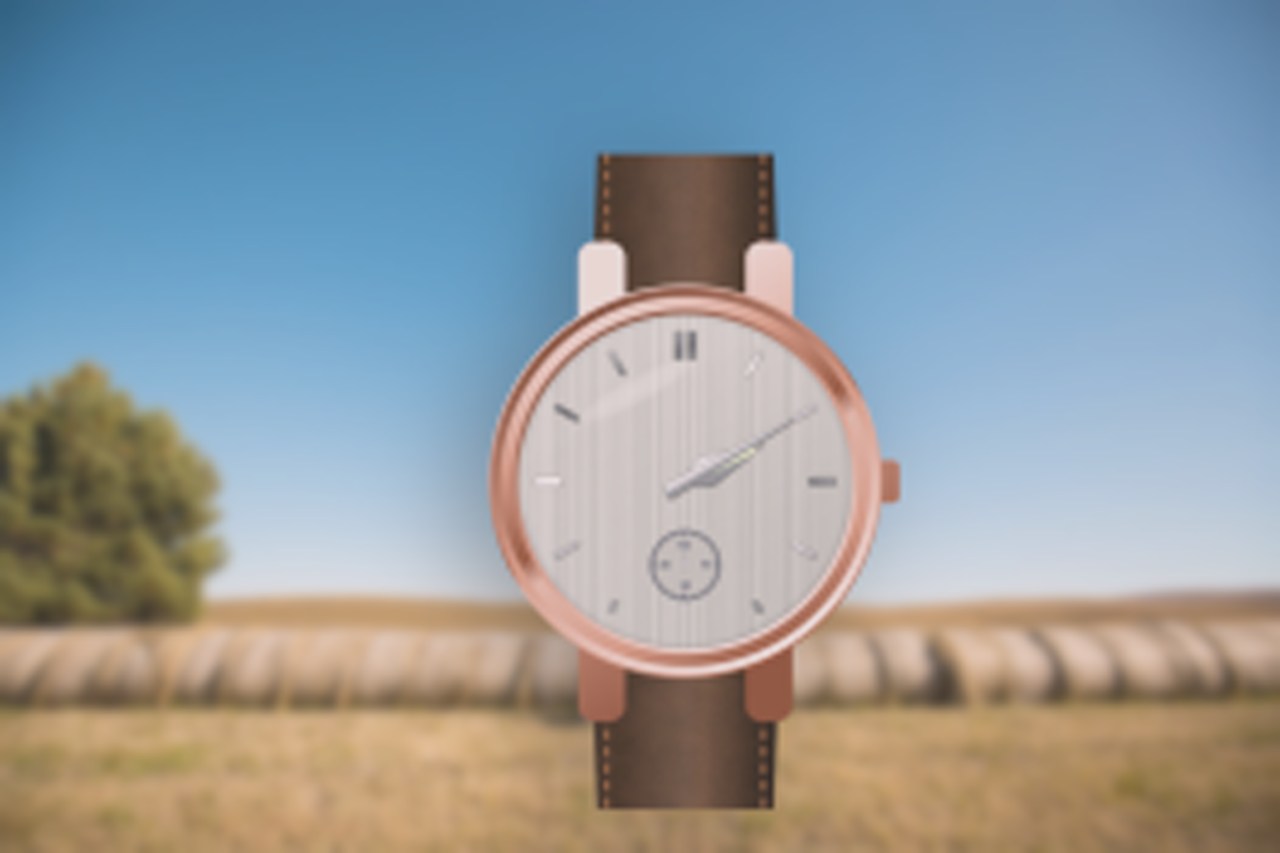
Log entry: {"hour": 2, "minute": 10}
